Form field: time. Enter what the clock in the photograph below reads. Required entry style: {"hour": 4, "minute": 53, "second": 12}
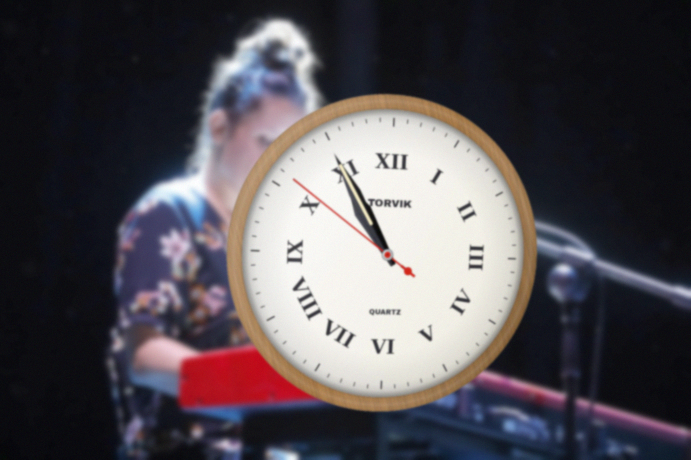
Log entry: {"hour": 10, "minute": 54, "second": 51}
